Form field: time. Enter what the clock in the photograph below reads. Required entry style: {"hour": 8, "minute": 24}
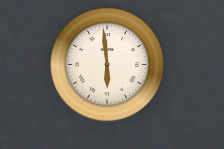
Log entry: {"hour": 5, "minute": 59}
